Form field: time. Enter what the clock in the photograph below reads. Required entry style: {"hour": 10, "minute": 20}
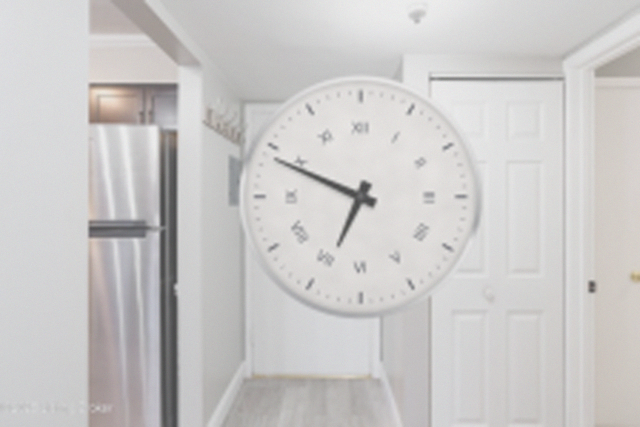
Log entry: {"hour": 6, "minute": 49}
